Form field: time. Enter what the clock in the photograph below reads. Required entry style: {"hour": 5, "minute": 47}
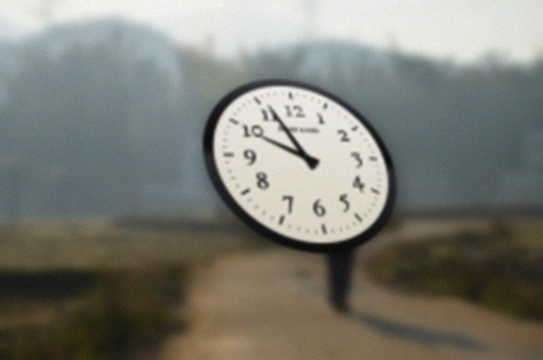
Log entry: {"hour": 9, "minute": 56}
